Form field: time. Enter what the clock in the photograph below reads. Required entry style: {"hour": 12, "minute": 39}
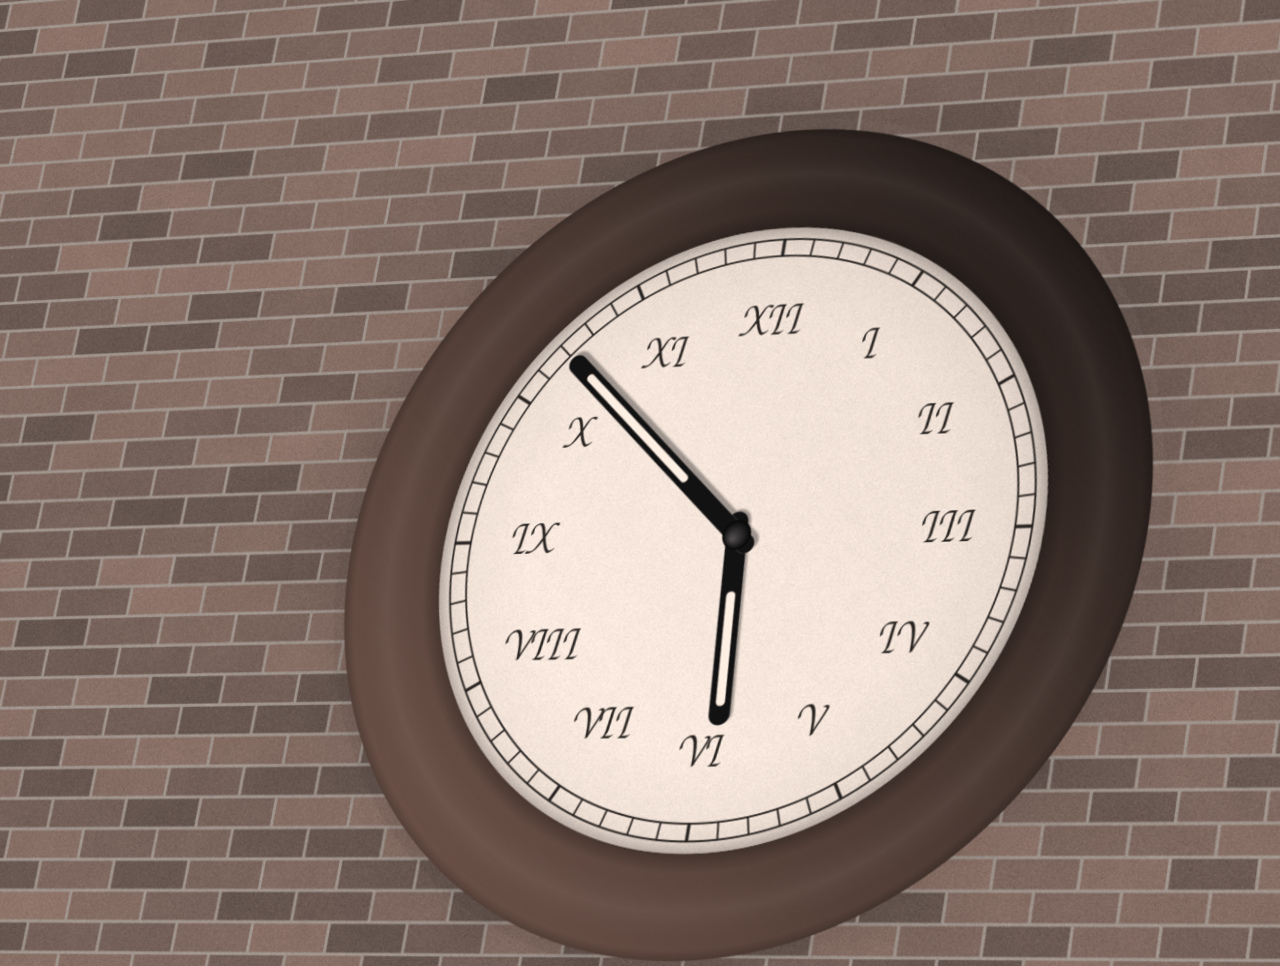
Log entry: {"hour": 5, "minute": 52}
